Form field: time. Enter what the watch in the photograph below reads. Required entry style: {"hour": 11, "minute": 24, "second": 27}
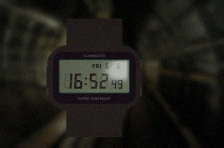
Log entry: {"hour": 16, "minute": 52, "second": 49}
